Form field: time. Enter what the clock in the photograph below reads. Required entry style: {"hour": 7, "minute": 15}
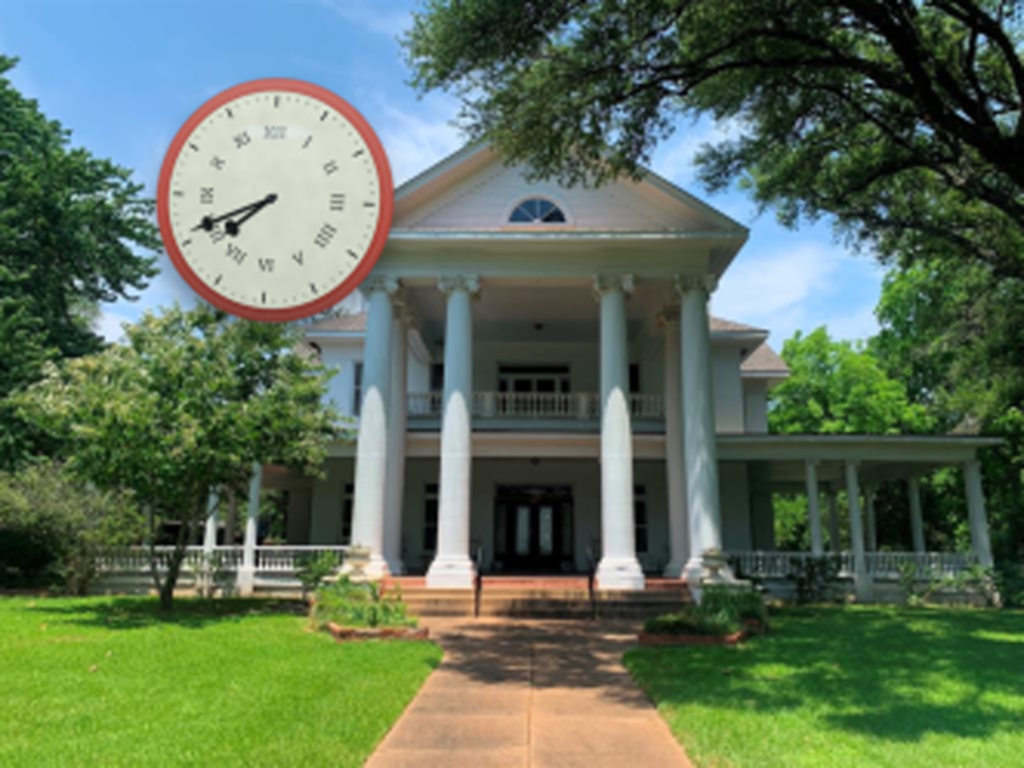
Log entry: {"hour": 7, "minute": 41}
